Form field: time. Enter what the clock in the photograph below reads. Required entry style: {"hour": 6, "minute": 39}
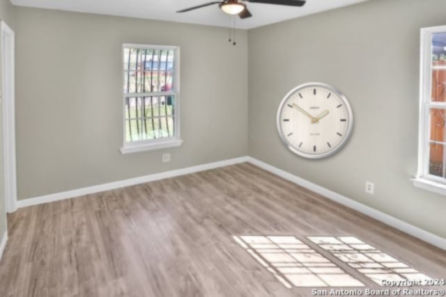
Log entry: {"hour": 1, "minute": 51}
